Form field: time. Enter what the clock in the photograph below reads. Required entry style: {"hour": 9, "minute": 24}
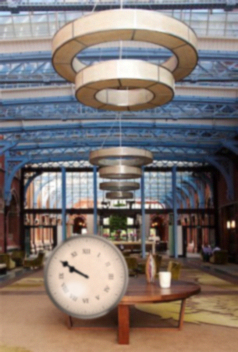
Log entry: {"hour": 9, "minute": 50}
